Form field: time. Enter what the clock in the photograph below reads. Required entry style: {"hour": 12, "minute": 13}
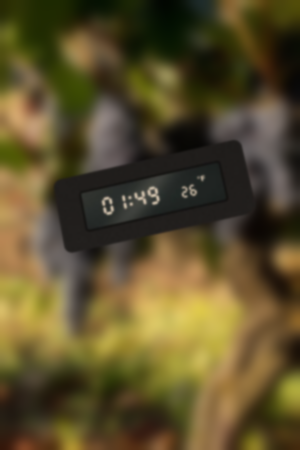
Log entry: {"hour": 1, "minute": 49}
